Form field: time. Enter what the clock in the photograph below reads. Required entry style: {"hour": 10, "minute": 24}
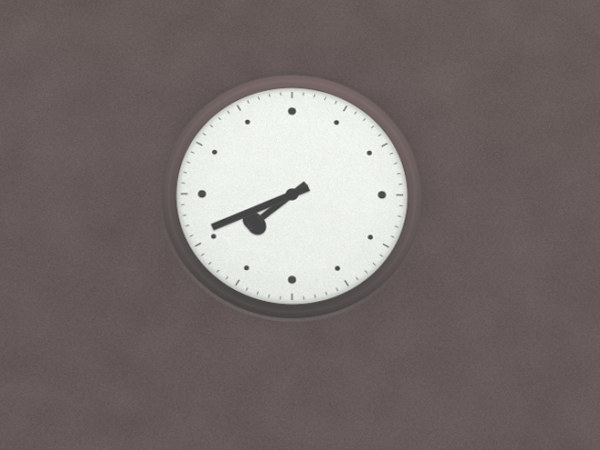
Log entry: {"hour": 7, "minute": 41}
